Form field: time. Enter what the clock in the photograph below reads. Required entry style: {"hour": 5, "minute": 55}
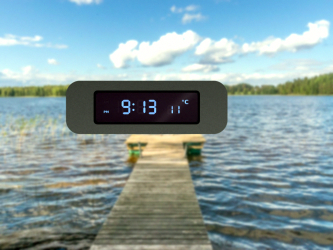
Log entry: {"hour": 9, "minute": 13}
